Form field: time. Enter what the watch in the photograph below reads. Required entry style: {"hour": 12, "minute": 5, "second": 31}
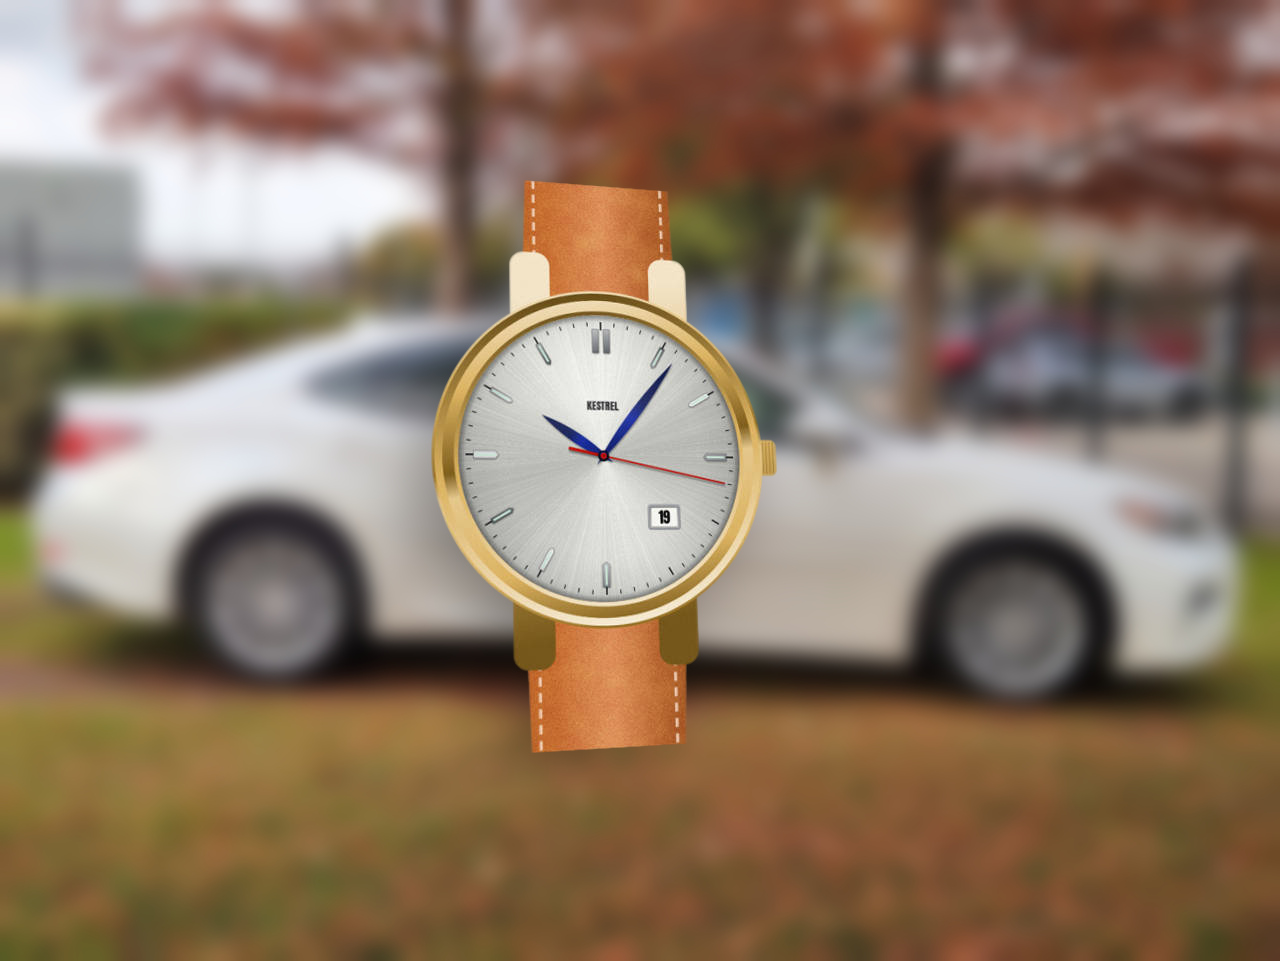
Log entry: {"hour": 10, "minute": 6, "second": 17}
